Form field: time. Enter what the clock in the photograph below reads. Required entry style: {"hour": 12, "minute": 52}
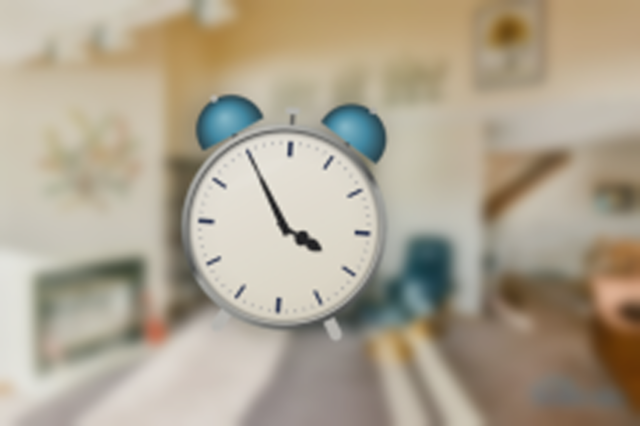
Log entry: {"hour": 3, "minute": 55}
